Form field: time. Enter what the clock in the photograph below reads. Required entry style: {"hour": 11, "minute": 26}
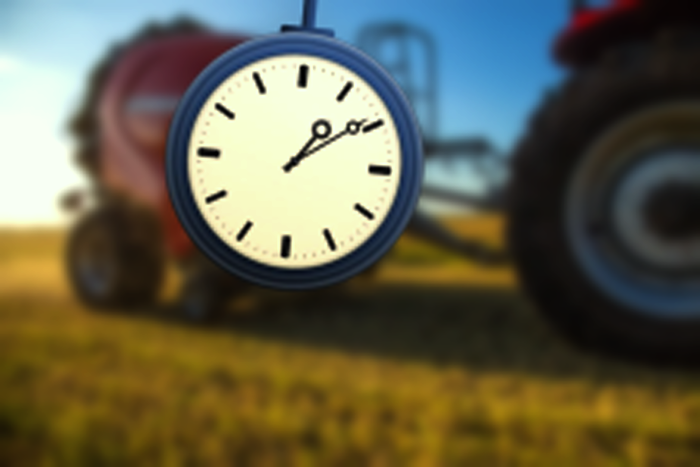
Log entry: {"hour": 1, "minute": 9}
